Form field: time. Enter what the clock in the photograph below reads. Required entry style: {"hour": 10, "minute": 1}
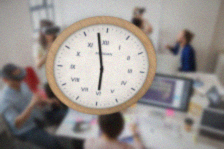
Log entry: {"hour": 5, "minute": 58}
